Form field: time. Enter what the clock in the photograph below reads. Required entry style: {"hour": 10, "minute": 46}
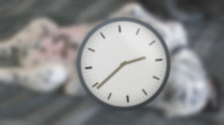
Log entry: {"hour": 2, "minute": 39}
